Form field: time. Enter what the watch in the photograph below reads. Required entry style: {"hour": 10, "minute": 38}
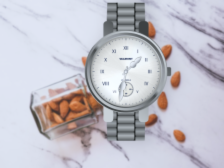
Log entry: {"hour": 1, "minute": 32}
